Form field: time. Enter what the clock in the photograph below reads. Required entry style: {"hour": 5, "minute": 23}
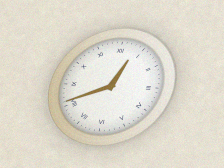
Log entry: {"hour": 12, "minute": 41}
